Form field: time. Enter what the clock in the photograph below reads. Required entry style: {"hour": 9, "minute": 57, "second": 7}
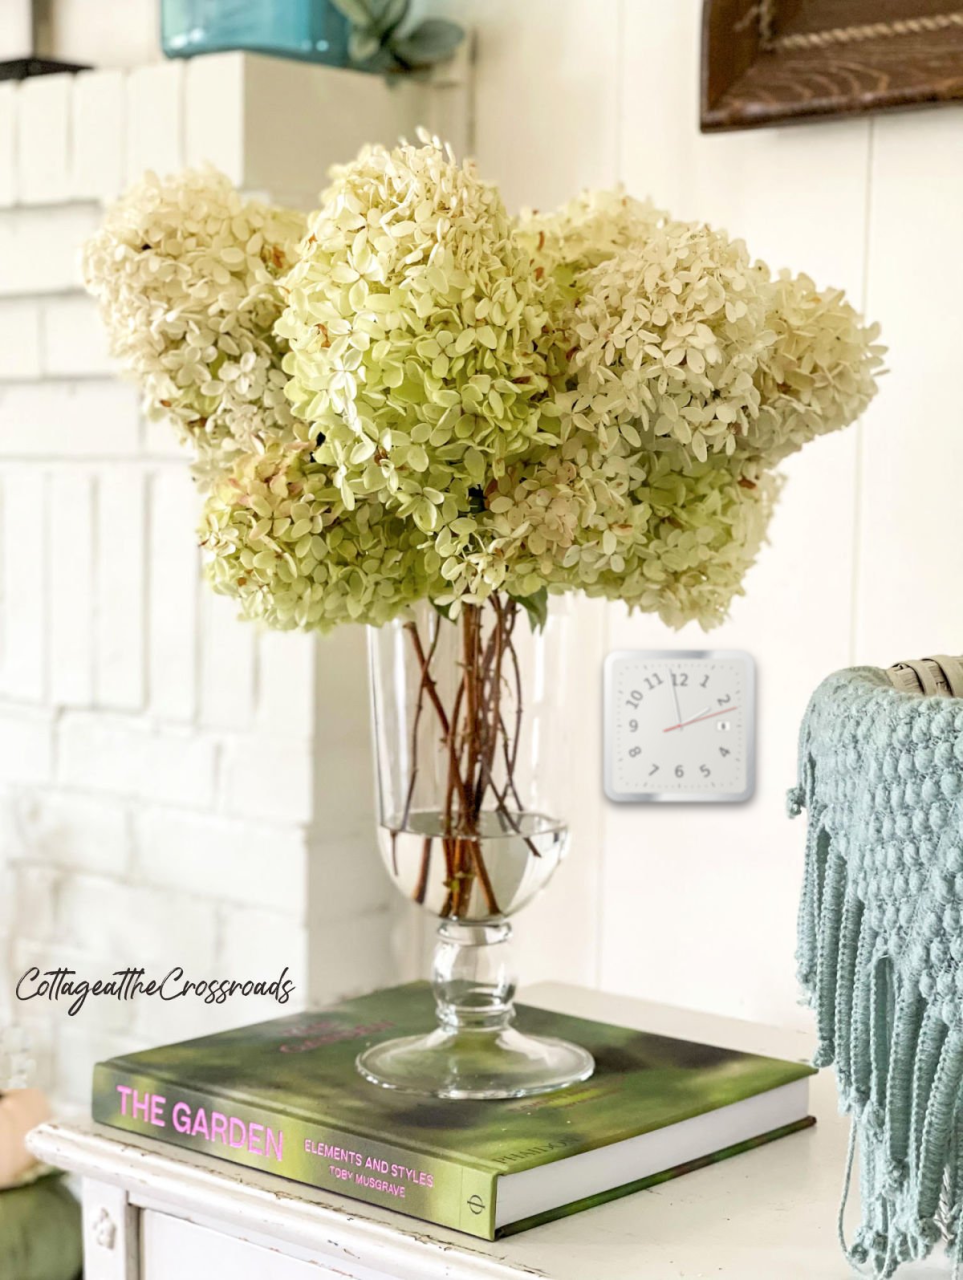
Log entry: {"hour": 1, "minute": 58, "second": 12}
